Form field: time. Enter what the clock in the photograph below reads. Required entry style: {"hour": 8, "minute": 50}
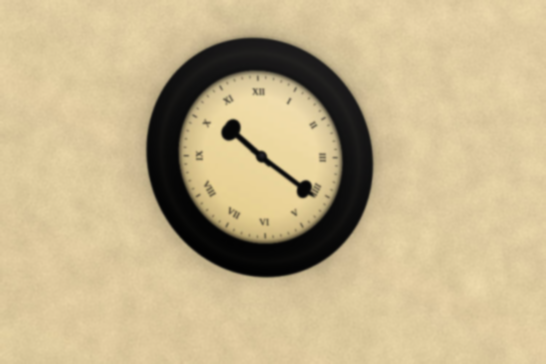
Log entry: {"hour": 10, "minute": 21}
